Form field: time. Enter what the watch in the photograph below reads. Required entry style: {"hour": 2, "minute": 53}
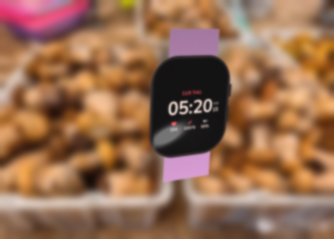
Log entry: {"hour": 5, "minute": 20}
